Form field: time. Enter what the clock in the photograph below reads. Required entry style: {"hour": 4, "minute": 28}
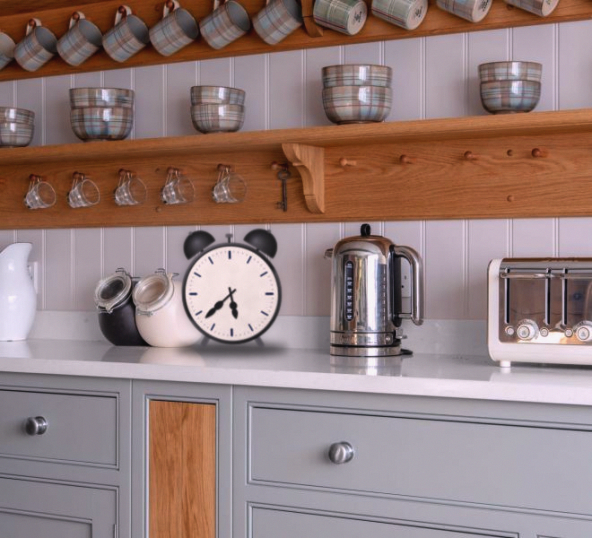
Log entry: {"hour": 5, "minute": 38}
